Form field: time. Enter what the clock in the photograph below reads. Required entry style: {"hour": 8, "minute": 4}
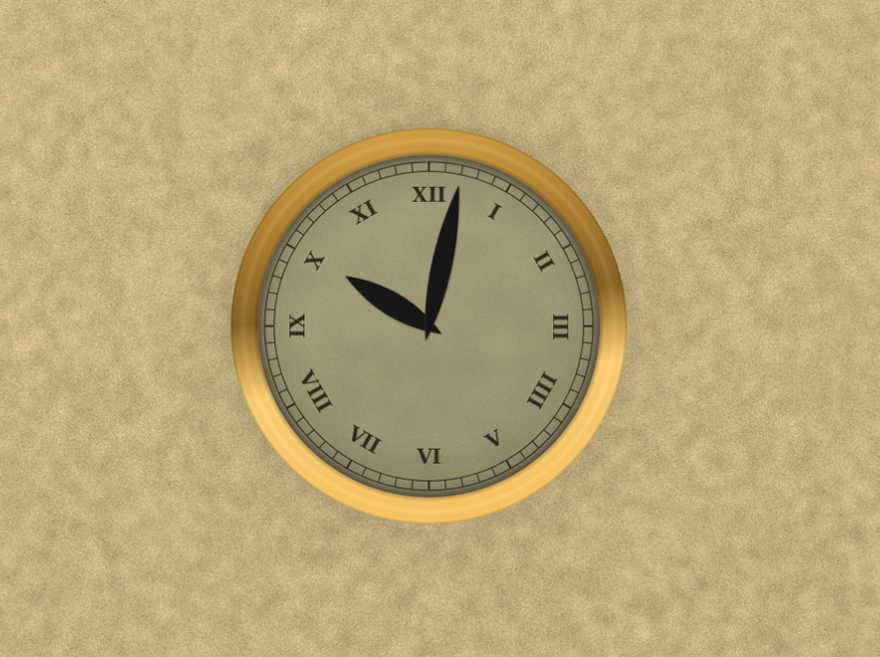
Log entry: {"hour": 10, "minute": 2}
